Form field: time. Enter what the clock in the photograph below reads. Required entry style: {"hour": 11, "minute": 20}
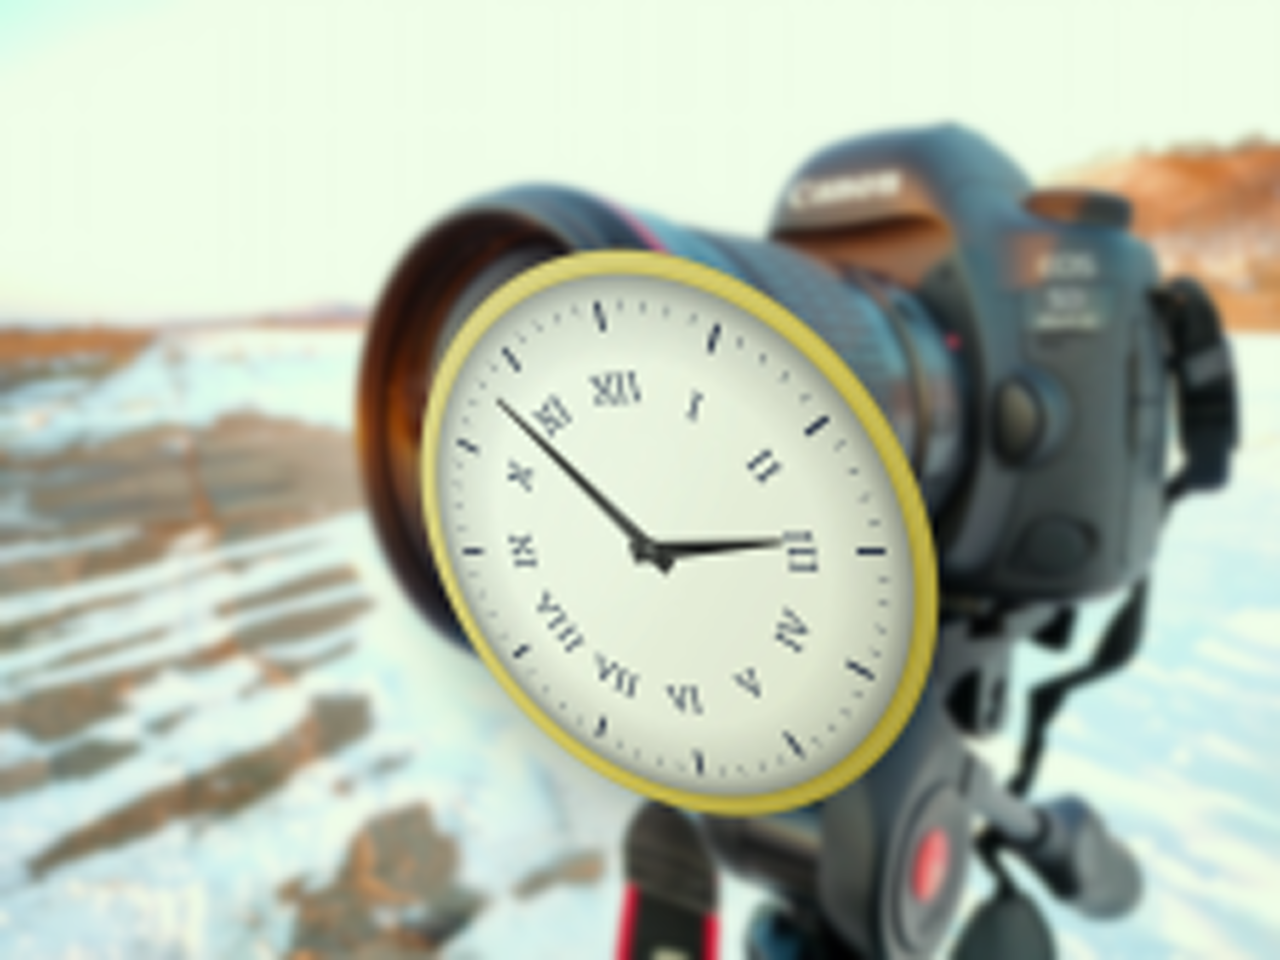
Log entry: {"hour": 2, "minute": 53}
